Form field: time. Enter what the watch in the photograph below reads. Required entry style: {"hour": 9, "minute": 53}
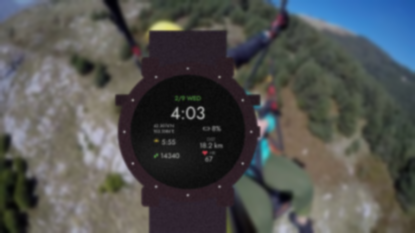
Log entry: {"hour": 4, "minute": 3}
